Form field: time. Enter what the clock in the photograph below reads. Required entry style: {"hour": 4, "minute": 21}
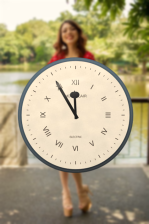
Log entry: {"hour": 11, "minute": 55}
